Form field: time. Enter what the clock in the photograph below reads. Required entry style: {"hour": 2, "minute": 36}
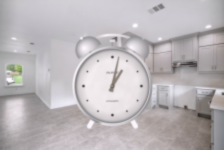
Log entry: {"hour": 1, "minute": 2}
